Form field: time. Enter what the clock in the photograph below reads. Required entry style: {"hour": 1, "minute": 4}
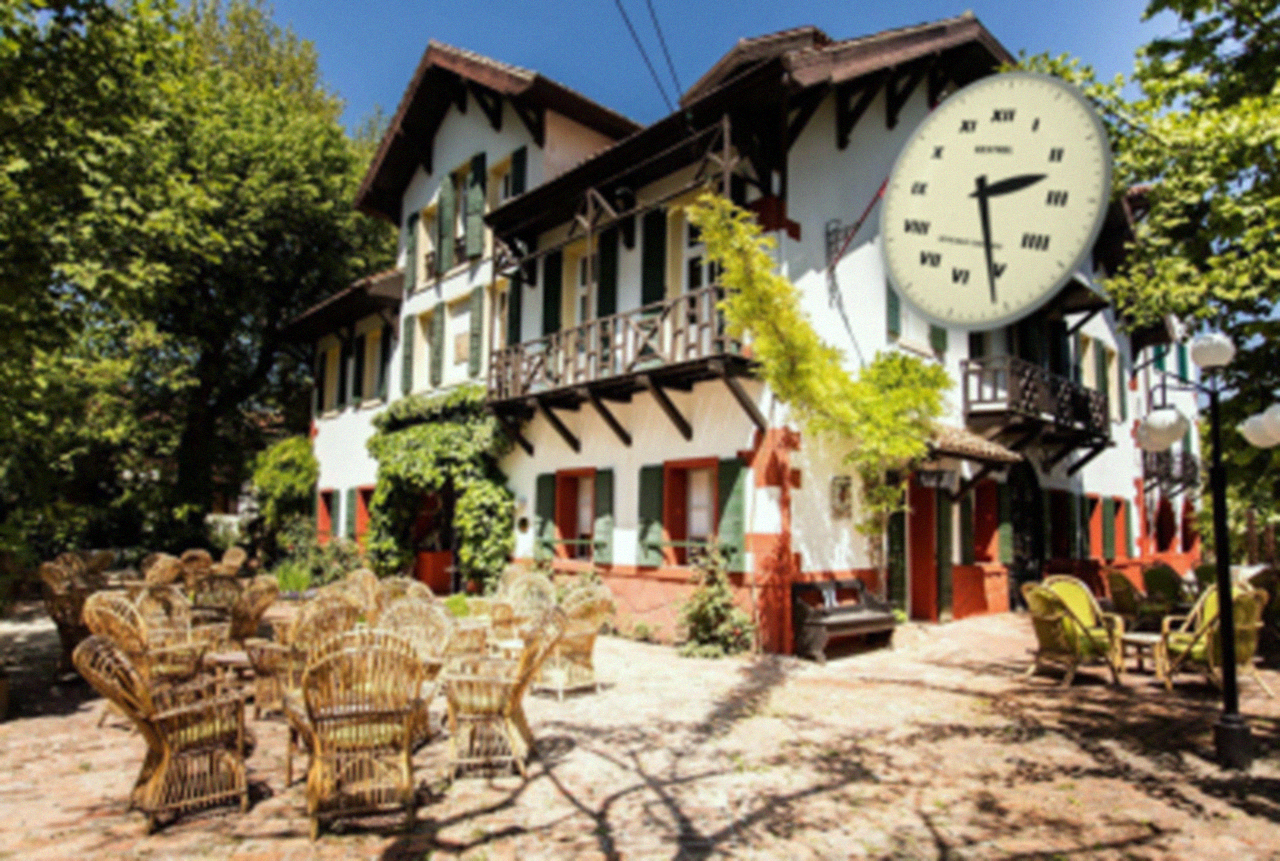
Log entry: {"hour": 2, "minute": 26}
